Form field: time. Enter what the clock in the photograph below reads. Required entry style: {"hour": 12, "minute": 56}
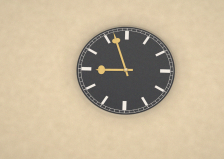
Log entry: {"hour": 8, "minute": 57}
